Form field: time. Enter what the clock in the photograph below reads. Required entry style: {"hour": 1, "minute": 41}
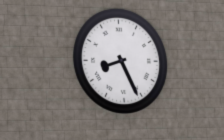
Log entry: {"hour": 8, "minute": 26}
